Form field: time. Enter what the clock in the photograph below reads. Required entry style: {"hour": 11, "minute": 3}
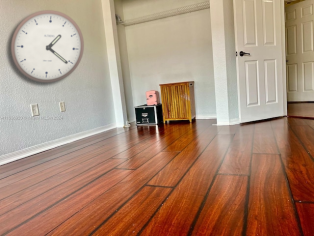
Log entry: {"hour": 1, "minute": 21}
